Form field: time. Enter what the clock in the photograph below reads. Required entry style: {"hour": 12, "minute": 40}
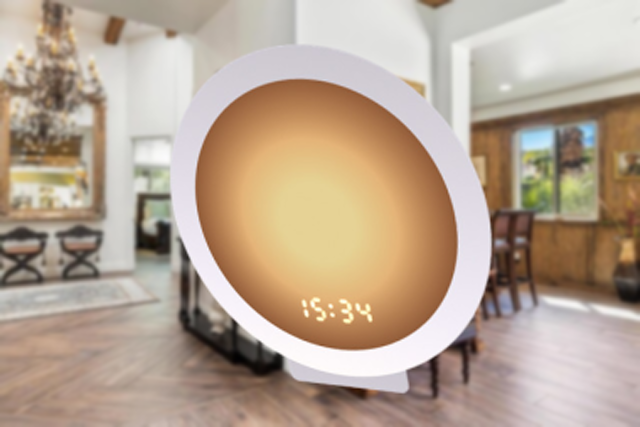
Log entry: {"hour": 15, "minute": 34}
